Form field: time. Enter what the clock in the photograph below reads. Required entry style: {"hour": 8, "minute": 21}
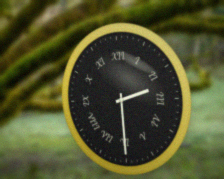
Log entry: {"hour": 2, "minute": 30}
